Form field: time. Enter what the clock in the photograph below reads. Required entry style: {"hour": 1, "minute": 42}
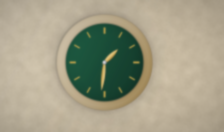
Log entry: {"hour": 1, "minute": 31}
